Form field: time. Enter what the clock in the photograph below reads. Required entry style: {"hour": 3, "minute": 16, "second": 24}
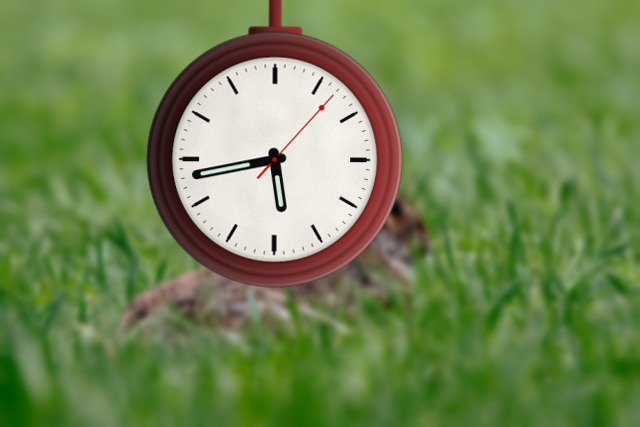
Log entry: {"hour": 5, "minute": 43, "second": 7}
